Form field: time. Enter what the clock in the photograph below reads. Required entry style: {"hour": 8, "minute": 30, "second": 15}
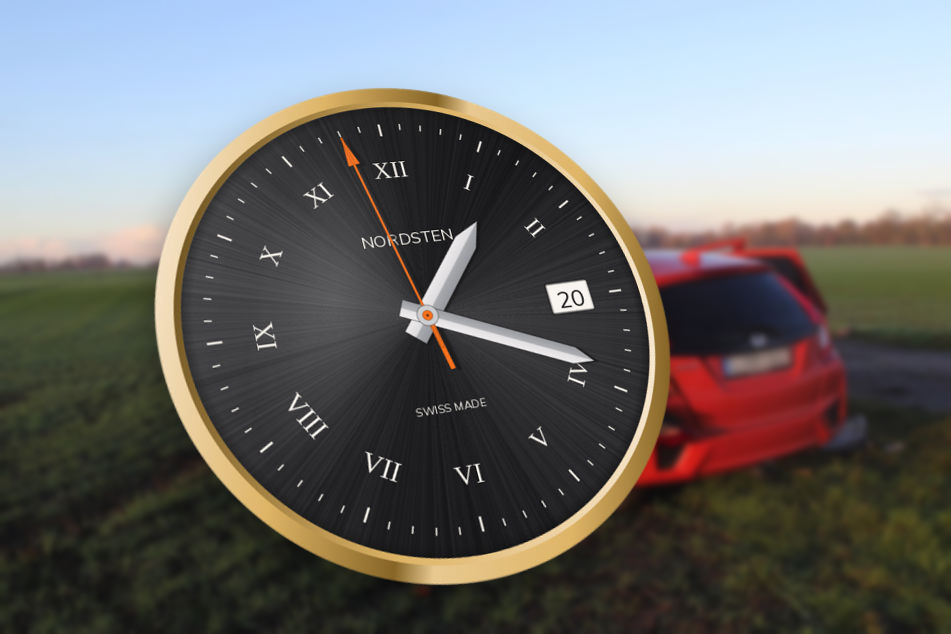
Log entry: {"hour": 1, "minute": 18, "second": 58}
